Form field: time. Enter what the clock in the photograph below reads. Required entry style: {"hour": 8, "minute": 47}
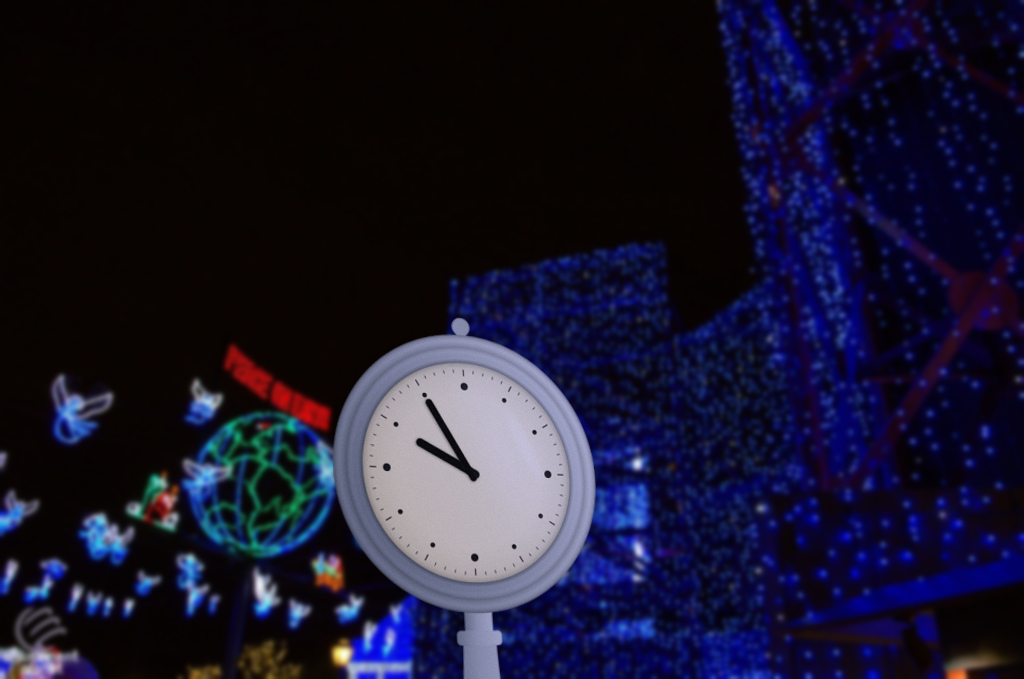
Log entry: {"hour": 9, "minute": 55}
